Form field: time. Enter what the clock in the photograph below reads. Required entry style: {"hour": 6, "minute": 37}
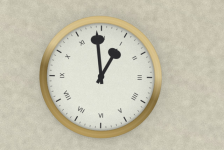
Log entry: {"hour": 12, "minute": 59}
